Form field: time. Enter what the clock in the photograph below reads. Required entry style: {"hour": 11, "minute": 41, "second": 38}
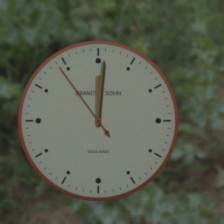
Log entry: {"hour": 12, "minute": 0, "second": 54}
